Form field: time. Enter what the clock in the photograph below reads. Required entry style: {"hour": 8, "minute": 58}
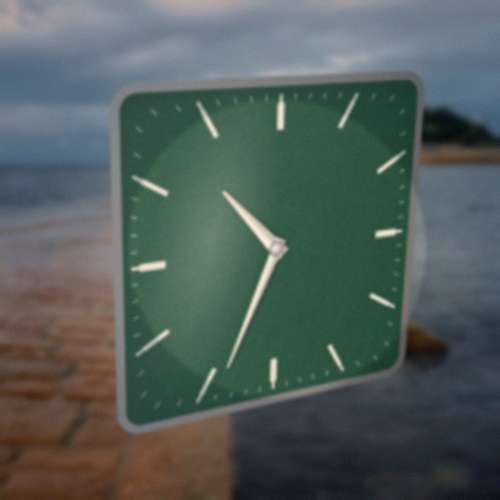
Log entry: {"hour": 10, "minute": 34}
